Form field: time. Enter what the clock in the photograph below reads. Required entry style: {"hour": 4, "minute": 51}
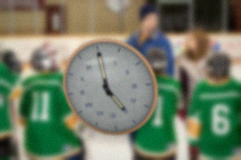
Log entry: {"hour": 5, "minute": 0}
